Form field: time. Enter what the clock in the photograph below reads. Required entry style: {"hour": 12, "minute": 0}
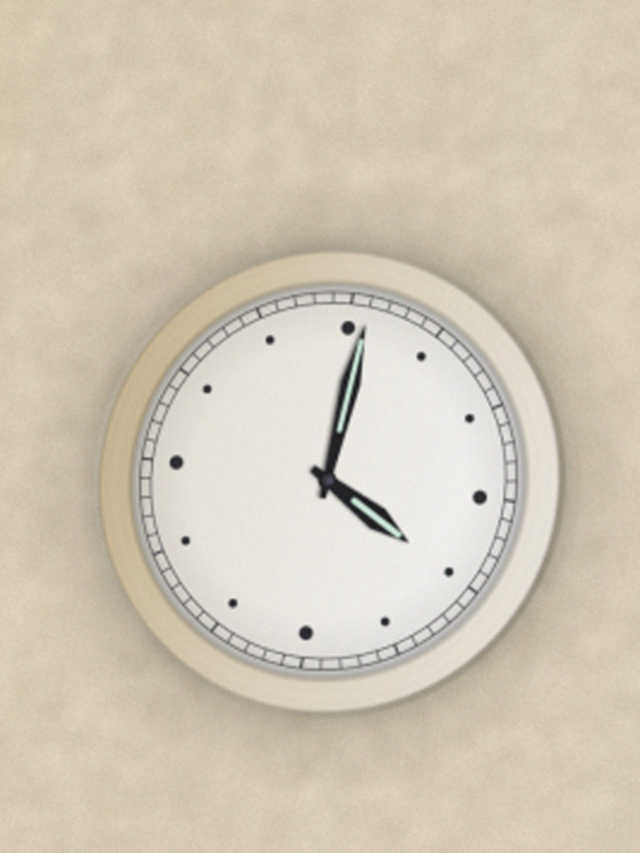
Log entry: {"hour": 4, "minute": 1}
